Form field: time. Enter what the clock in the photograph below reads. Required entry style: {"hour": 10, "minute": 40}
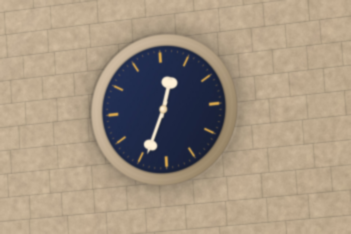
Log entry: {"hour": 12, "minute": 34}
